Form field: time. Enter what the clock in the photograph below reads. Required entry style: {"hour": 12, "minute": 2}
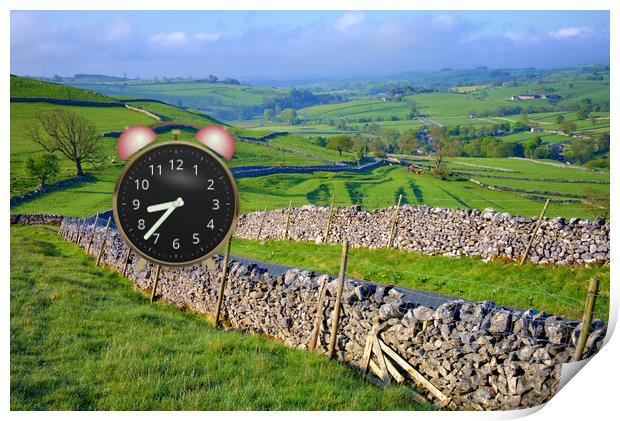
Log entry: {"hour": 8, "minute": 37}
